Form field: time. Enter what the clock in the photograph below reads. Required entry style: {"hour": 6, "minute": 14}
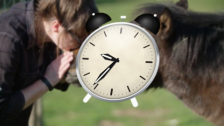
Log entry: {"hour": 9, "minute": 36}
